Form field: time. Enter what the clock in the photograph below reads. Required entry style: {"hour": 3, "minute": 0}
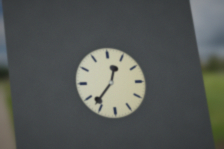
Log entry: {"hour": 12, "minute": 37}
